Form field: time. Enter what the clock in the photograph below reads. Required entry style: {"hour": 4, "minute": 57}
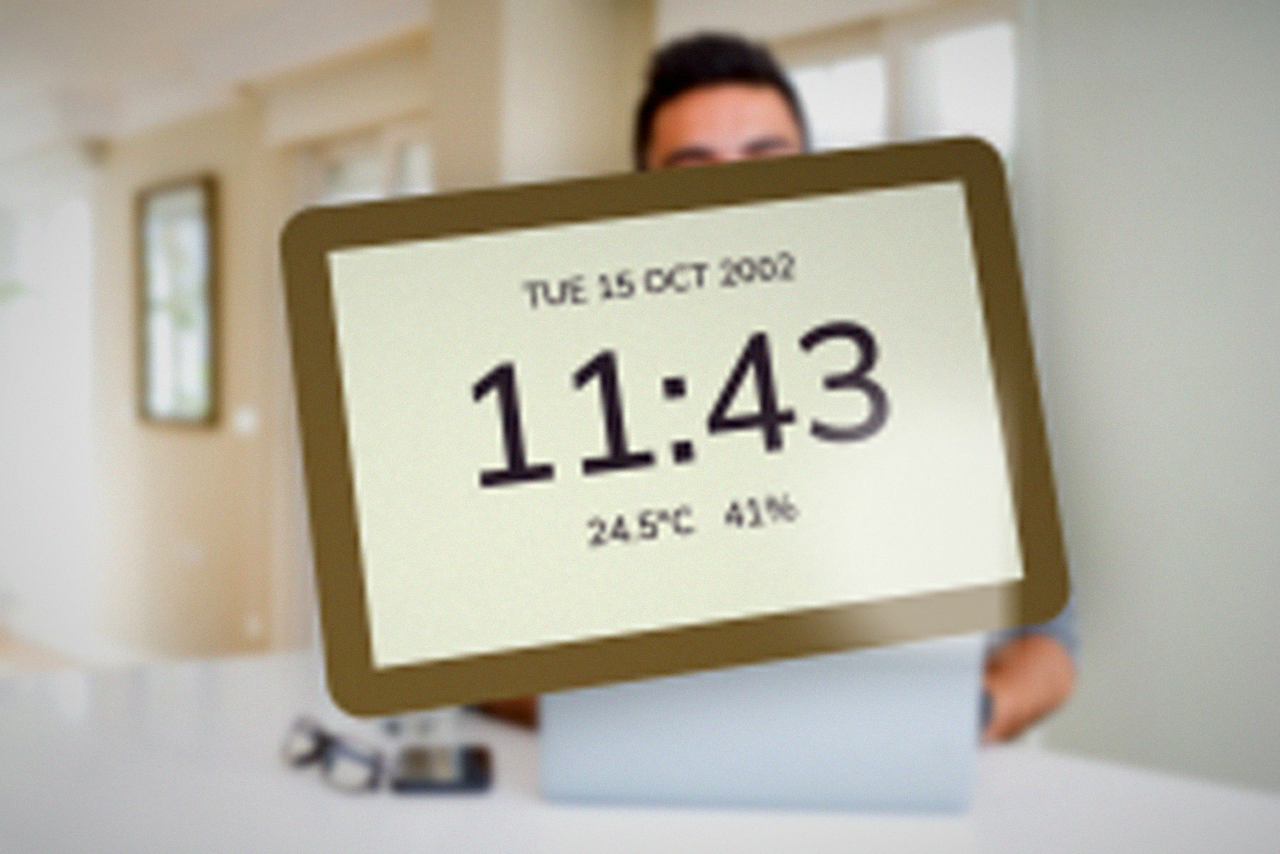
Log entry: {"hour": 11, "minute": 43}
